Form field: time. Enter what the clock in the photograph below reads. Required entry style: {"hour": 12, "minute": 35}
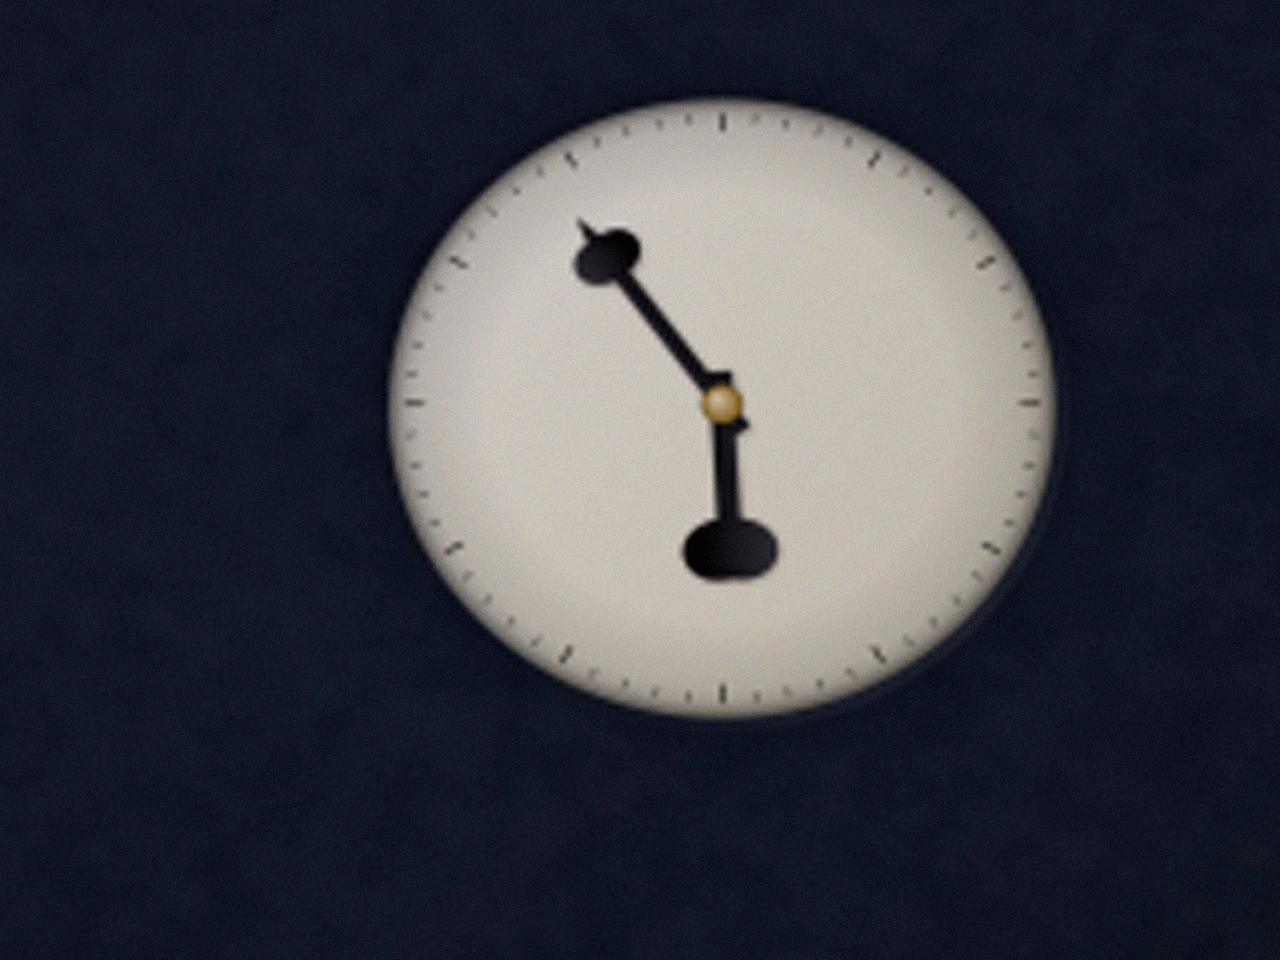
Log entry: {"hour": 5, "minute": 54}
